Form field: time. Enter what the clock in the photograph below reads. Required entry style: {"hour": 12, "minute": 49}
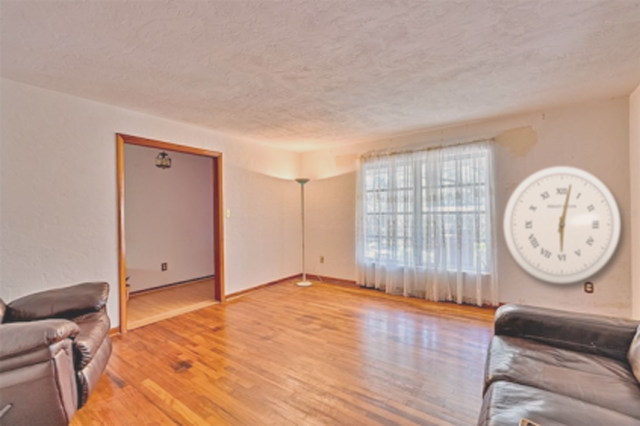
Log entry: {"hour": 6, "minute": 2}
